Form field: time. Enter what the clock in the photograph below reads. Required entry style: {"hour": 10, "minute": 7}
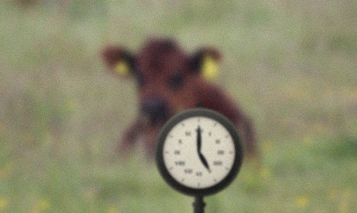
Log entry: {"hour": 5, "minute": 0}
